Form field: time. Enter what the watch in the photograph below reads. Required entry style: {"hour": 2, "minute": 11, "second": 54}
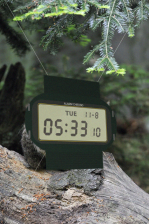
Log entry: {"hour": 5, "minute": 33, "second": 10}
